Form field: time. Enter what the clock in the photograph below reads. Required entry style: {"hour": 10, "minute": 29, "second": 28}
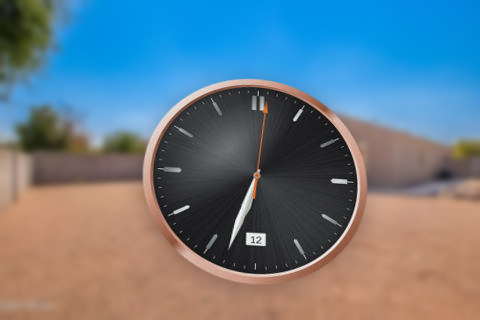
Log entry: {"hour": 6, "minute": 33, "second": 1}
